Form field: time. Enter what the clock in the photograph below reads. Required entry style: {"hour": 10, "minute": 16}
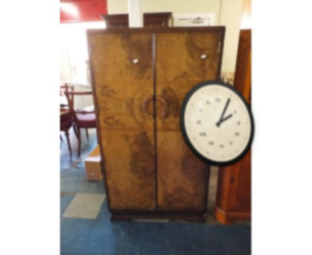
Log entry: {"hour": 2, "minute": 5}
